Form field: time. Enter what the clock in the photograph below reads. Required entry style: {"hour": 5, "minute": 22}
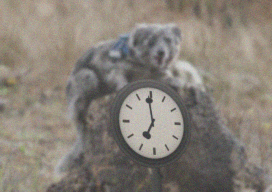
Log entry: {"hour": 6, "minute": 59}
